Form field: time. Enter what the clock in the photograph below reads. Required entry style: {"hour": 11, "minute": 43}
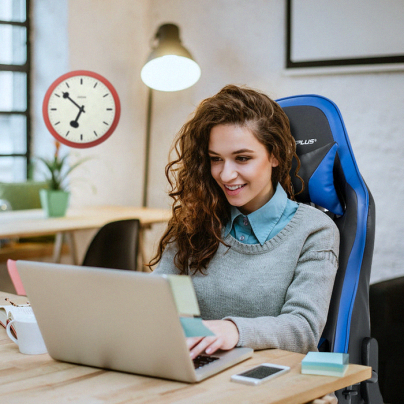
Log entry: {"hour": 6, "minute": 52}
